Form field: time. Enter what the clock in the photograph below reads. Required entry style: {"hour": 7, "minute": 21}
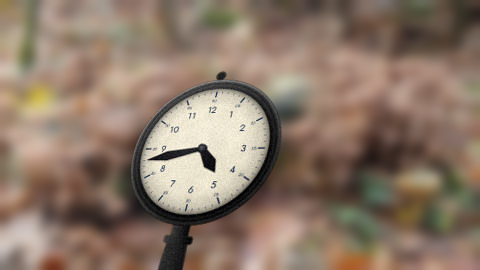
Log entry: {"hour": 4, "minute": 43}
